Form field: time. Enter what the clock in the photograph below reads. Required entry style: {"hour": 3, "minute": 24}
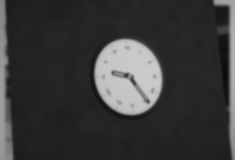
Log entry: {"hour": 9, "minute": 24}
